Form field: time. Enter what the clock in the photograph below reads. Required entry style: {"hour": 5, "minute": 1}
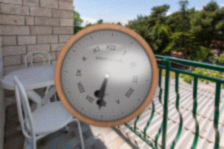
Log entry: {"hour": 6, "minute": 31}
